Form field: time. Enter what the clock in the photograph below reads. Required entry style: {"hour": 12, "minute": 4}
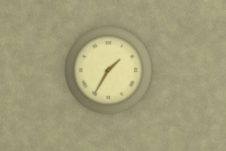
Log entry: {"hour": 1, "minute": 35}
